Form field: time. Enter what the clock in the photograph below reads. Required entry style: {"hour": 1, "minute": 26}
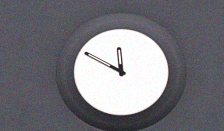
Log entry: {"hour": 11, "minute": 50}
